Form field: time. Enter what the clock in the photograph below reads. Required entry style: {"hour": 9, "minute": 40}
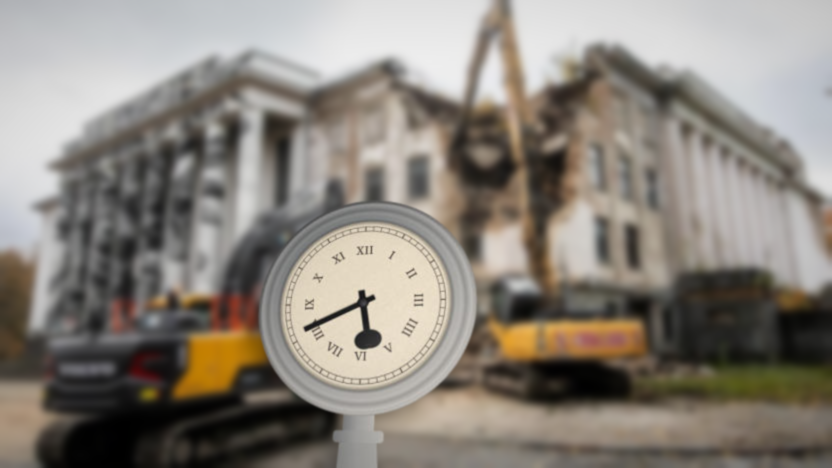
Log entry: {"hour": 5, "minute": 41}
